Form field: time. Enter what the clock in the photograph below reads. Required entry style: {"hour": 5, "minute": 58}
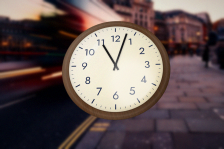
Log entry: {"hour": 11, "minute": 3}
